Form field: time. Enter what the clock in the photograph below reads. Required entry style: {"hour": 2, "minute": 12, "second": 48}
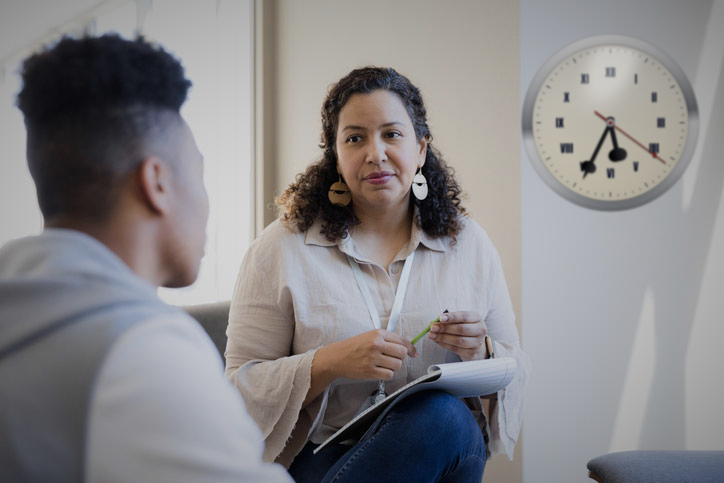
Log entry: {"hour": 5, "minute": 34, "second": 21}
